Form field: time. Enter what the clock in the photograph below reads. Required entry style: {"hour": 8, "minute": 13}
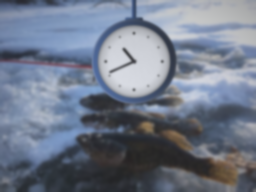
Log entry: {"hour": 10, "minute": 41}
